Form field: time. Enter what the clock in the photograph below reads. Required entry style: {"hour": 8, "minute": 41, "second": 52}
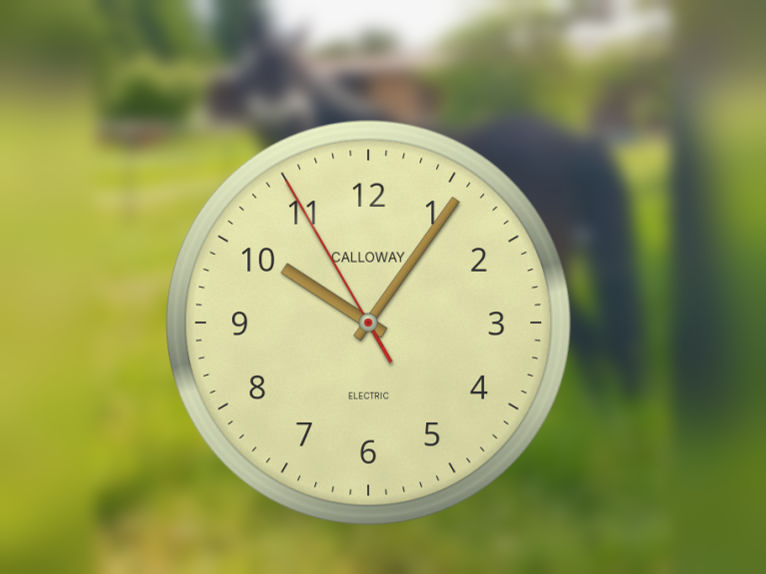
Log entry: {"hour": 10, "minute": 5, "second": 55}
